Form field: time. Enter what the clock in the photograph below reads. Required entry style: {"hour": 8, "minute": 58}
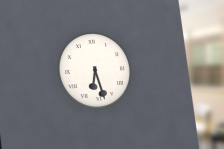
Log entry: {"hour": 6, "minute": 28}
